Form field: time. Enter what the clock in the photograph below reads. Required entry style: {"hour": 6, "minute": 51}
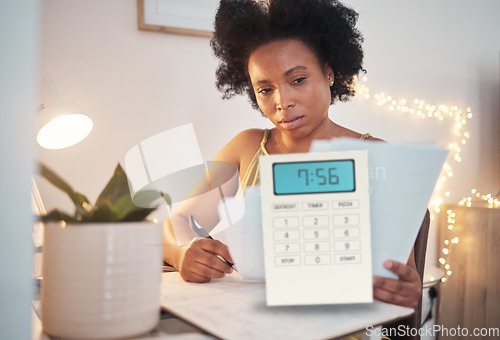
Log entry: {"hour": 7, "minute": 56}
